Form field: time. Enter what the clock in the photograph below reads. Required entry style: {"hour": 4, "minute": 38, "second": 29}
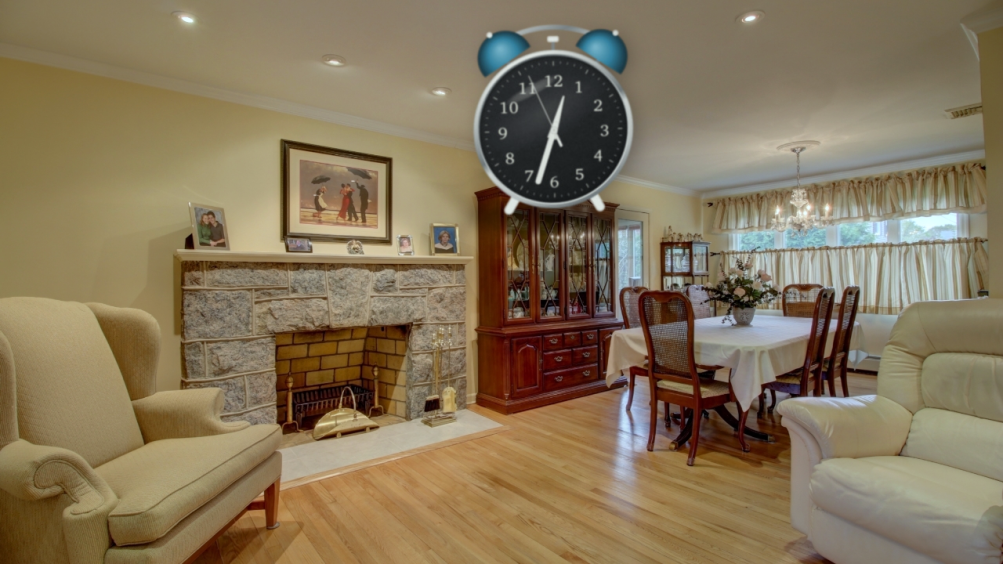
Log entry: {"hour": 12, "minute": 32, "second": 56}
